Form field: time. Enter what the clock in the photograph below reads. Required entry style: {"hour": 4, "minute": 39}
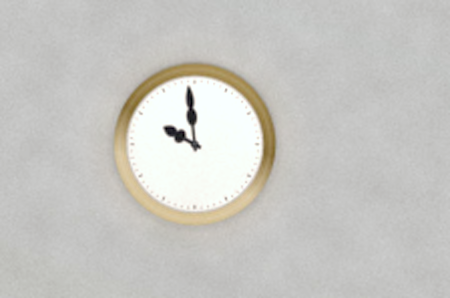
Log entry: {"hour": 9, "minute": 59}
